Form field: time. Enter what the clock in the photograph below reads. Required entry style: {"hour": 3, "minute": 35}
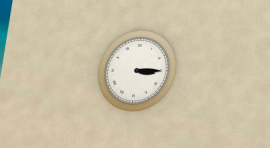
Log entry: {"hour": 3, "minute": 15}
